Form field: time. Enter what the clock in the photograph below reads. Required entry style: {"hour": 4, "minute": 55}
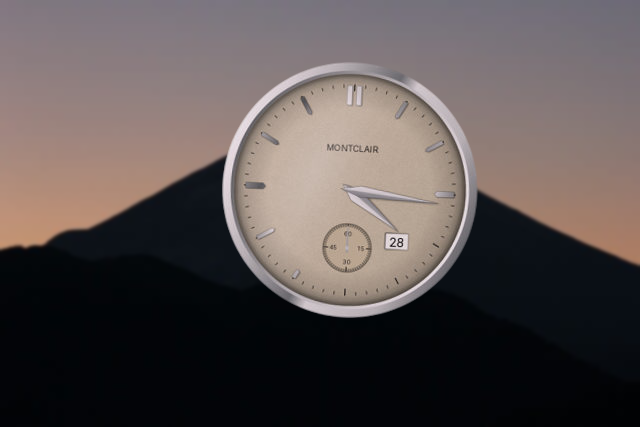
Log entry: {"hour": 4, "minute": 16}
